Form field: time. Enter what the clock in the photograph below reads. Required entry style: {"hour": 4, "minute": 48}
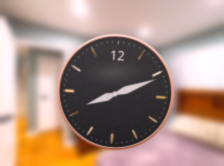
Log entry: {"hour": 8, "minute": 11}
